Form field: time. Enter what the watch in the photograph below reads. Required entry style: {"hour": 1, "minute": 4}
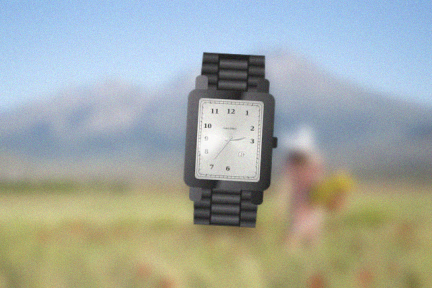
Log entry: {"hour": 2, "minute": 36}
